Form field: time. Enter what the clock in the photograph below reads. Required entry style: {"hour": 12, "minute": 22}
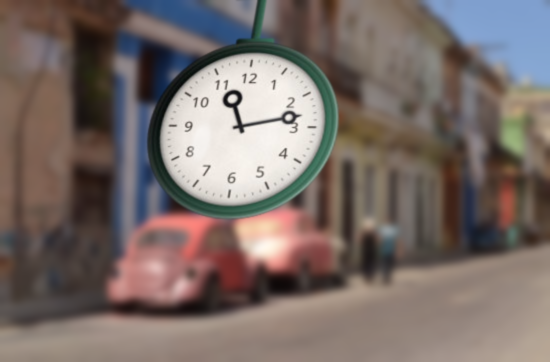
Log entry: {"hour": 11, "minute": 13}
